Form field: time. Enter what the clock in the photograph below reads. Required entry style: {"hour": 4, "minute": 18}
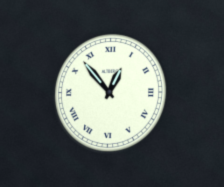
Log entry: {"hour": 12, "minute": 53}
